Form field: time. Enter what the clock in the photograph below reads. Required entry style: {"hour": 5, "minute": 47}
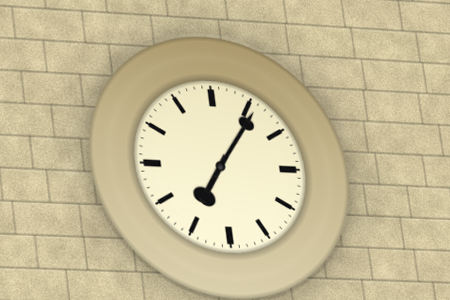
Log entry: {"hour": 7, "minute": 6}
